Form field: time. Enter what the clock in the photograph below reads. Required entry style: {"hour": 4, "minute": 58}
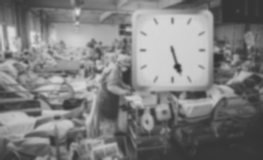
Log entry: {"hour": 5, "minute": 27}
